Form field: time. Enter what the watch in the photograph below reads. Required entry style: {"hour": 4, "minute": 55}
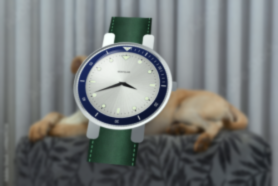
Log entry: {"hour": 3, "minute": 41}
